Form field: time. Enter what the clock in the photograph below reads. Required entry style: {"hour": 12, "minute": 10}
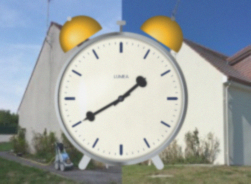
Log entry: {"hour": 1, "minute": 40}
